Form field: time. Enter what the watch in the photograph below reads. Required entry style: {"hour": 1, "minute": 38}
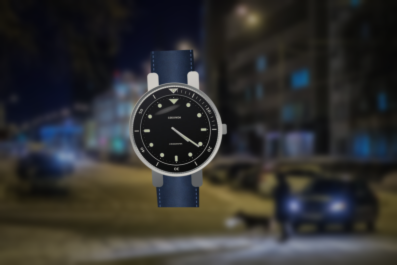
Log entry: {"hour": 4, "minute": 21}
